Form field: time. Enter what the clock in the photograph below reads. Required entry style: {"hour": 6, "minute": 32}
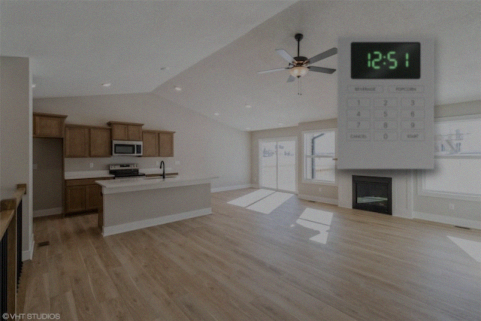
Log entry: {"hour": 12, "minute": 51}
